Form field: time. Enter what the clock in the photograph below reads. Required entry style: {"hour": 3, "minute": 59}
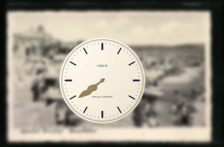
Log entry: {"hour": 7, "minute": 39}
